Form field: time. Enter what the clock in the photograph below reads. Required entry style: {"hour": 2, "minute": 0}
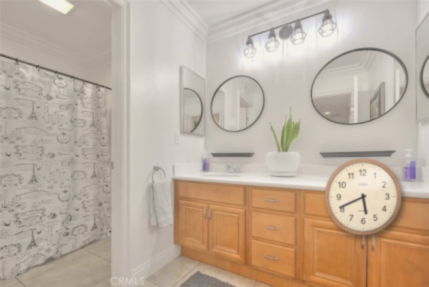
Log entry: {"hour": 5, "minute": 41}
